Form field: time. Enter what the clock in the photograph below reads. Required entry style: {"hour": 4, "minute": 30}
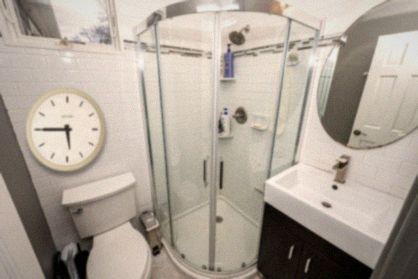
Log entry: {"hour": 5, "minute": 45}
